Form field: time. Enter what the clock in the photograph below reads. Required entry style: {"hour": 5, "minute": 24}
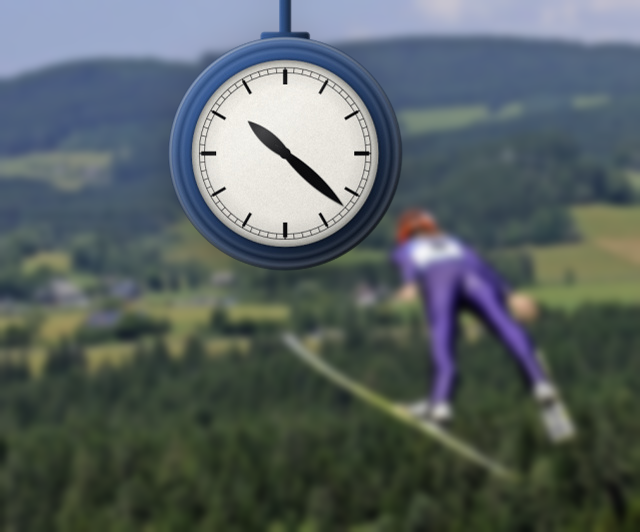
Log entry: {"hour": 10, "minute": 22}
